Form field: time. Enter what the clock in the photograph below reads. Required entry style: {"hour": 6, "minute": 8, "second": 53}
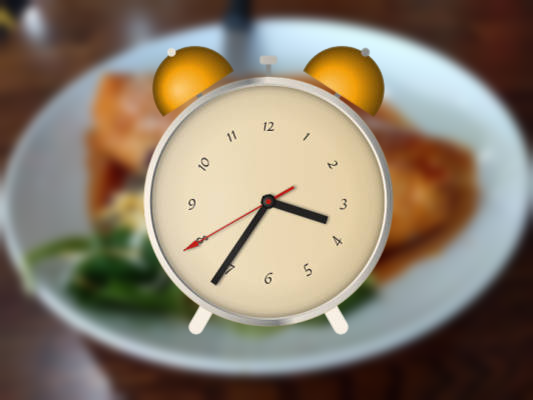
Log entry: {"hour": 3, "minute": 35, "second": 40}
